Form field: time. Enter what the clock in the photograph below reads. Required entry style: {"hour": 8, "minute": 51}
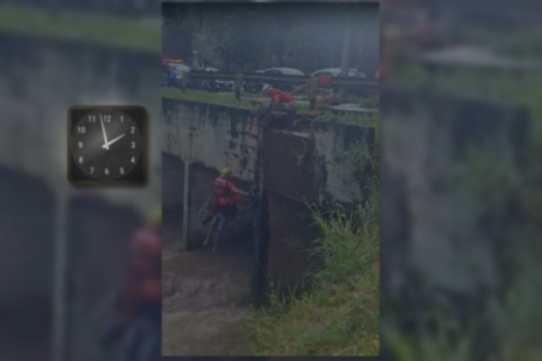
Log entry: {"hour": 1, "minute": 58}
